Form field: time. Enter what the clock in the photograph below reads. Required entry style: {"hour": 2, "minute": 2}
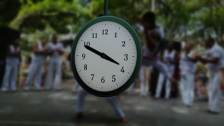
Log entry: {"hour": 3, "minute": 49}
